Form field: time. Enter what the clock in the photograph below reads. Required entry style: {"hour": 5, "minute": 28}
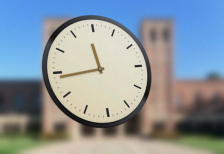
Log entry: {"hour": 11, "minute": 44}
